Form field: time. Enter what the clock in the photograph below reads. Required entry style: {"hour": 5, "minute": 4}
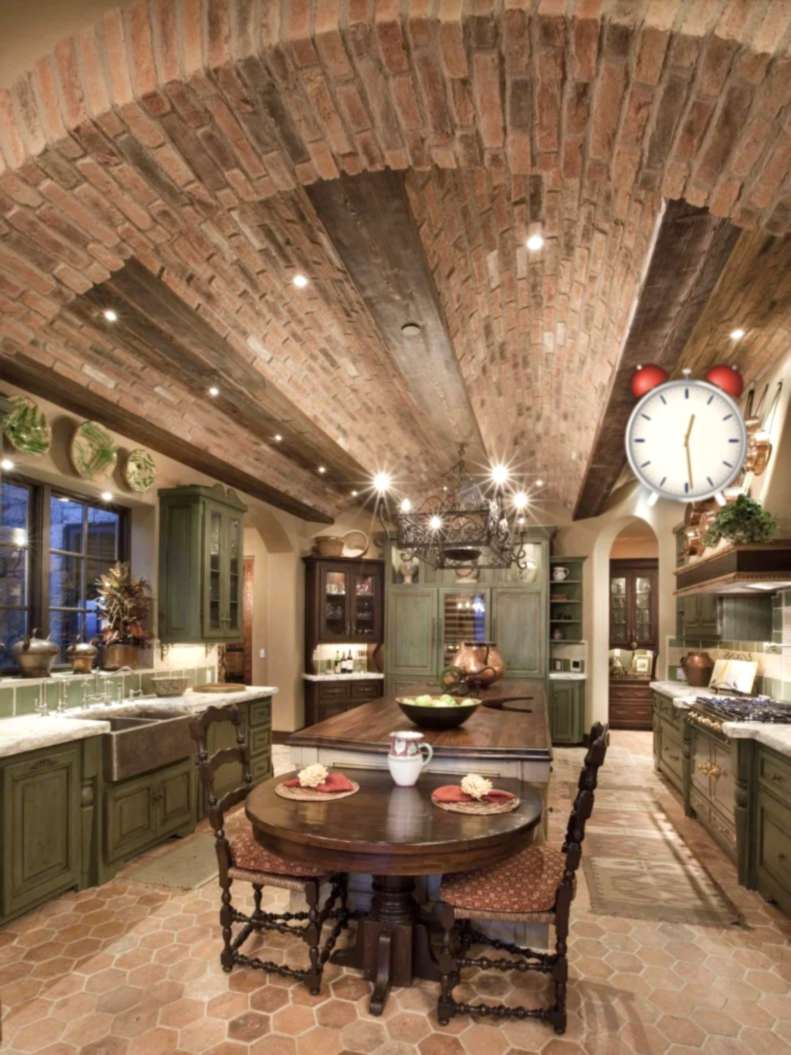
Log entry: {"hour": 12, "minute": 29}
